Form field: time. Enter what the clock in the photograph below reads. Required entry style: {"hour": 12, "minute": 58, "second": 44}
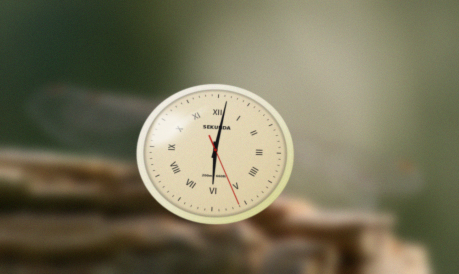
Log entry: {"hour": 6, "minute": 1, "second": 26}
